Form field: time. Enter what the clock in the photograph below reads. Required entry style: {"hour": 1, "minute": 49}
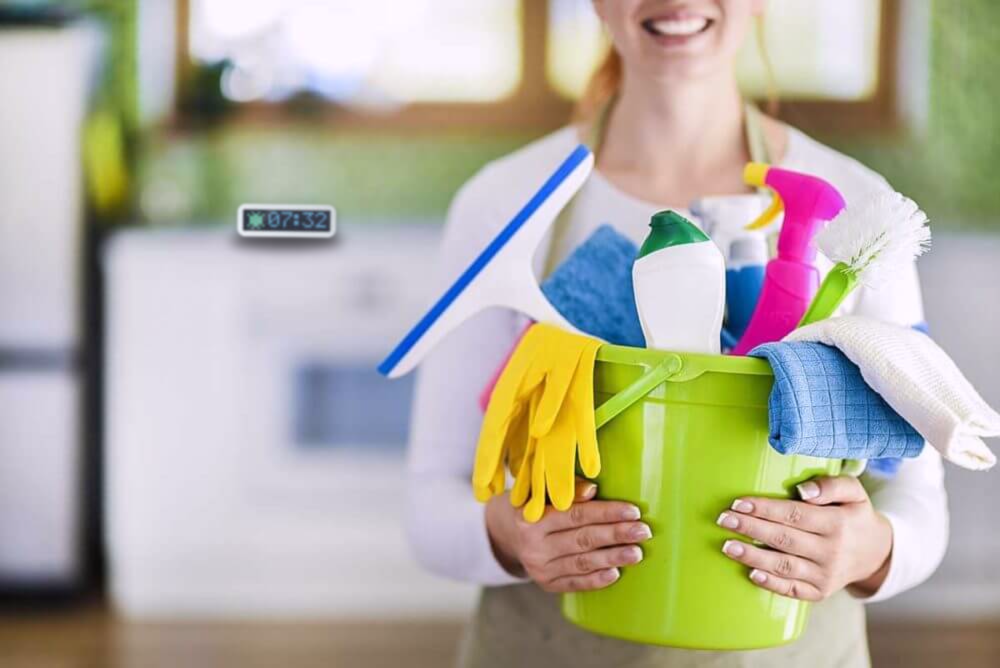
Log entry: {"hour": 7, "minute": 32}
